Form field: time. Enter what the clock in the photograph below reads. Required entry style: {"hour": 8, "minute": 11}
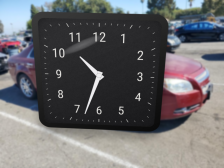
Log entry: {"hour": 10, "minute": 33}
